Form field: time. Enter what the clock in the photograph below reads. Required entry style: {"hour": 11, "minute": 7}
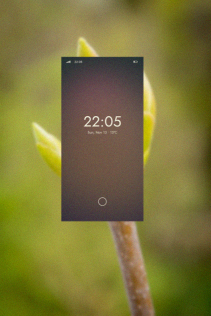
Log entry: {"hour": 22, "minute": 5}
